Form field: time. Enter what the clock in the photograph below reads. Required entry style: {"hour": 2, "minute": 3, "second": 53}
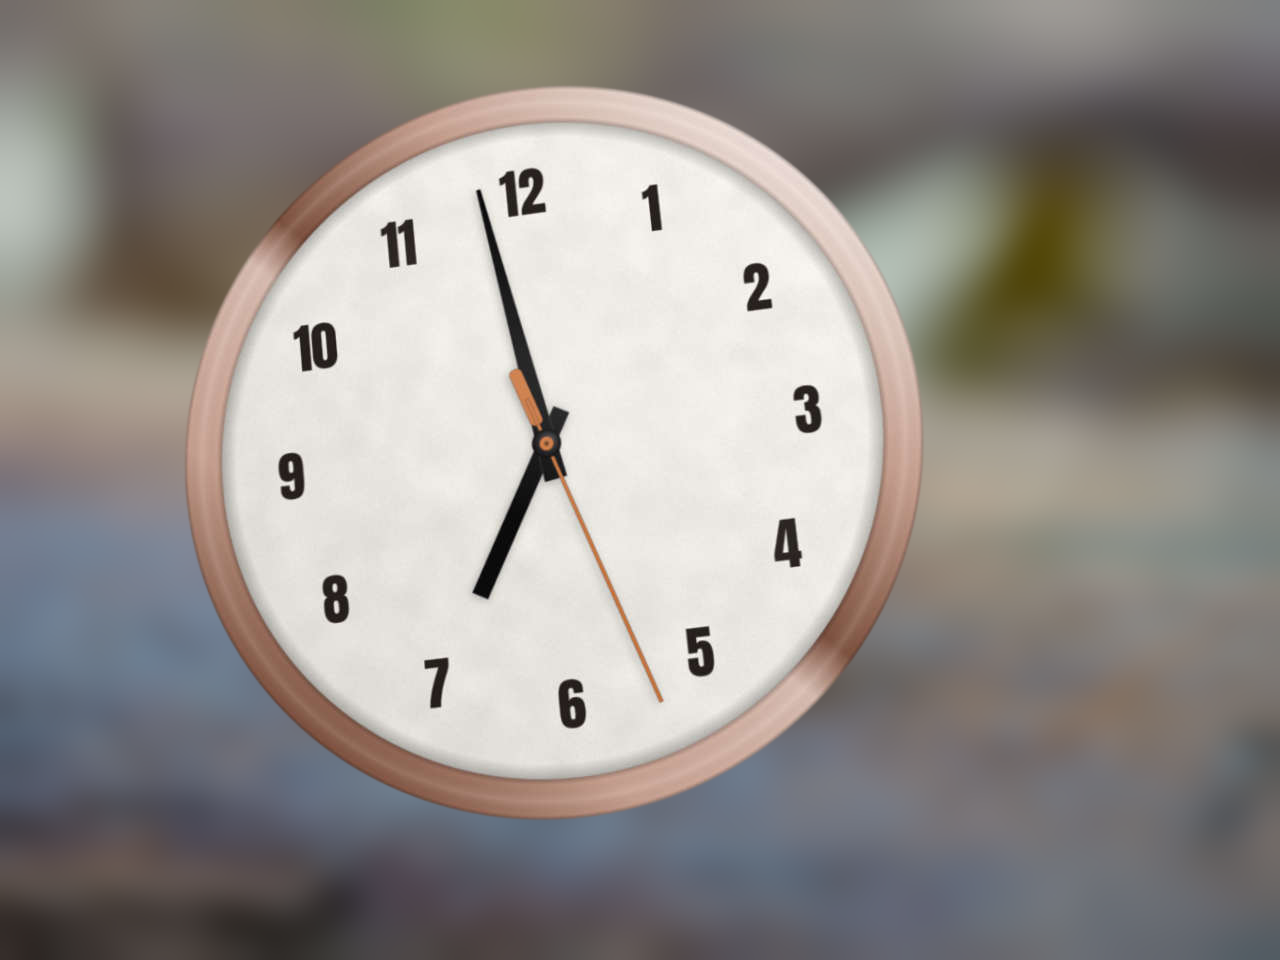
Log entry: {"hour": 6, "minute": 58, "second": 27}
